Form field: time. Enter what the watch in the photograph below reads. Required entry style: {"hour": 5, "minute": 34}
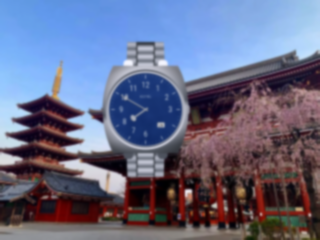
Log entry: {"hour": 7, "minute": 50}
